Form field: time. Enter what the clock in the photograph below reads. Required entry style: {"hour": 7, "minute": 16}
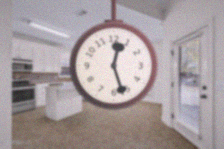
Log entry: {"hour": 12, "minute": 27}
